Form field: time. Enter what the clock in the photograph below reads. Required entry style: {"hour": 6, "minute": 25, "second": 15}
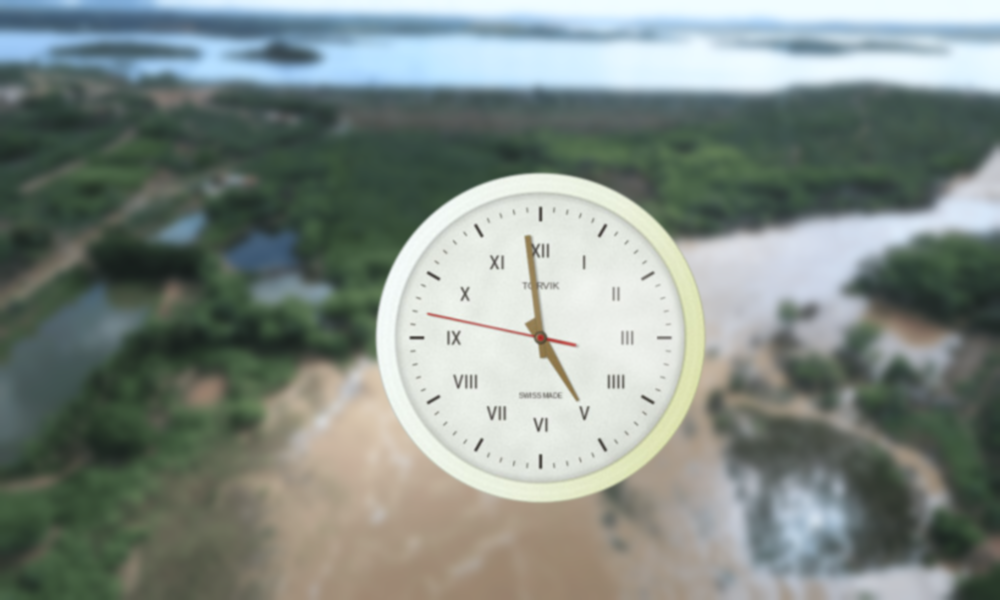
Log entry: {"hour": 4, "minute": 58, "second": 47}
